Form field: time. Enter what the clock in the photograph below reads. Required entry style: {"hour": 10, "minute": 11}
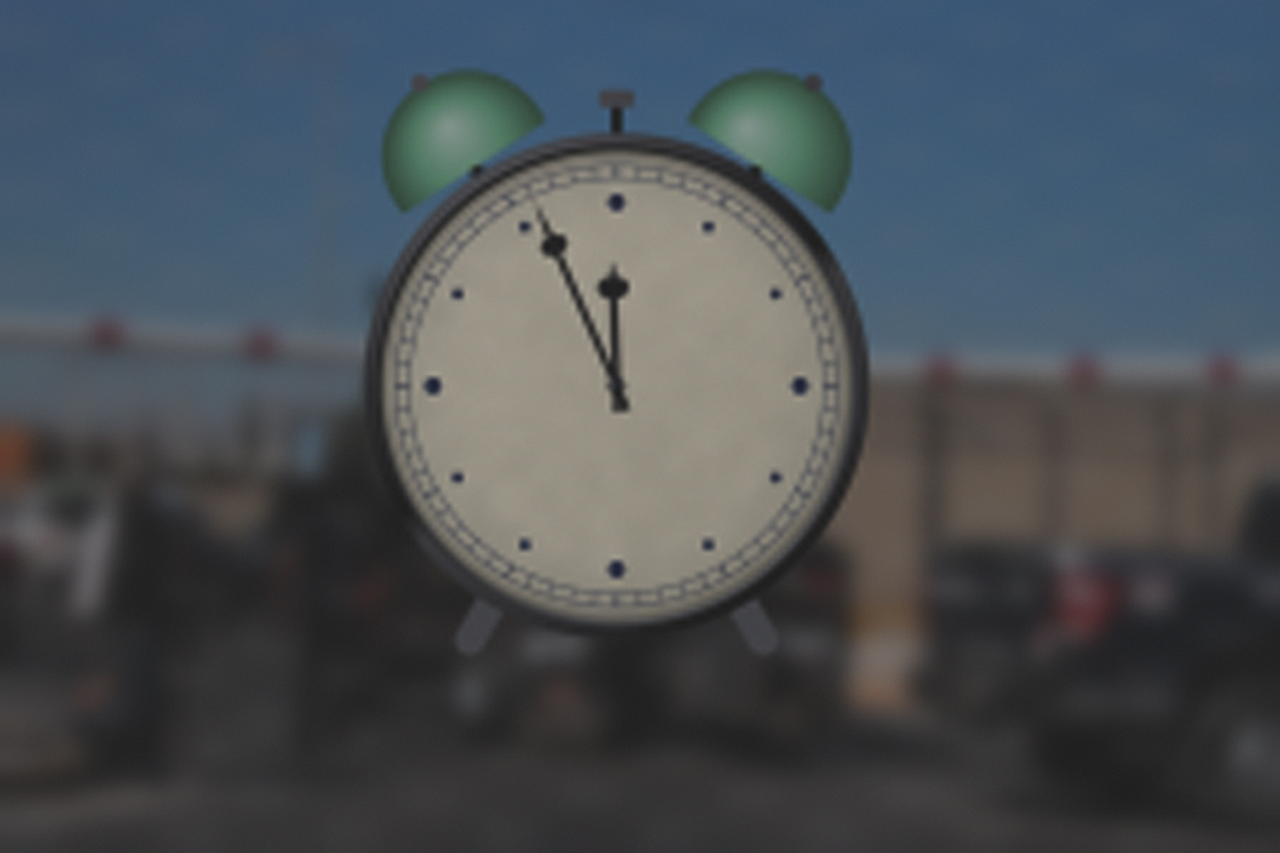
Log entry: {"hour": 11, "minute": 56}
